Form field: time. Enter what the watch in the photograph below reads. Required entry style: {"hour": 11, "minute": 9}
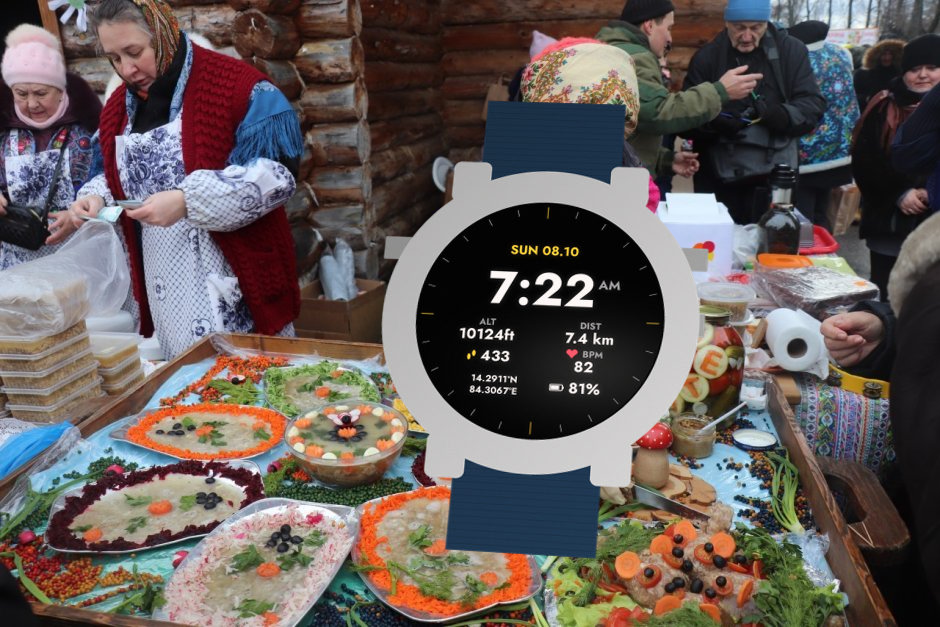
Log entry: {"hour": 7, "minute": 22}
